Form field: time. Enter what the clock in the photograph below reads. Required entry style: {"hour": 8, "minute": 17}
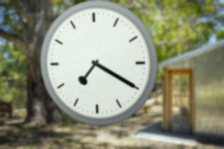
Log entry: {"hour": 7, "minute": 20}
